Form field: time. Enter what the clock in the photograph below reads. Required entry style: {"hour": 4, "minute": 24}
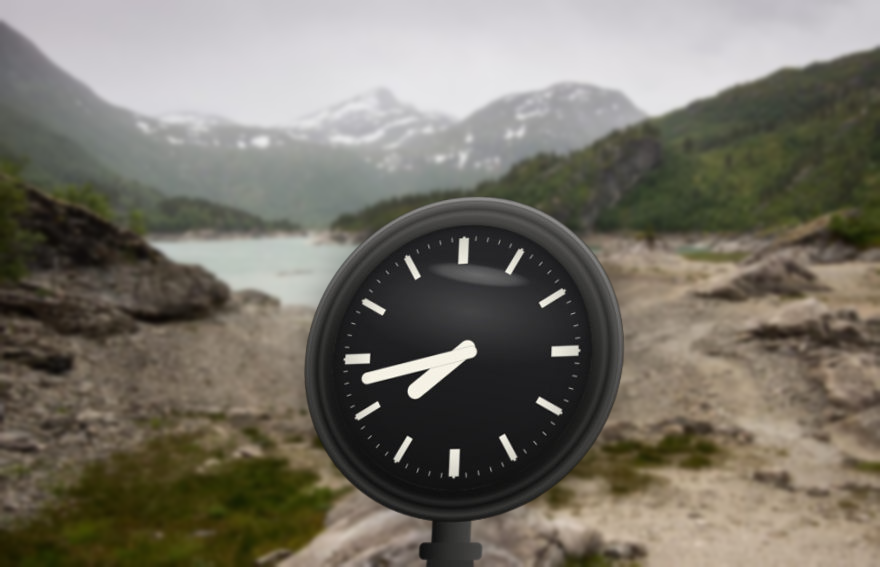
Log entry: {"hour": 7, "minute": 43}
